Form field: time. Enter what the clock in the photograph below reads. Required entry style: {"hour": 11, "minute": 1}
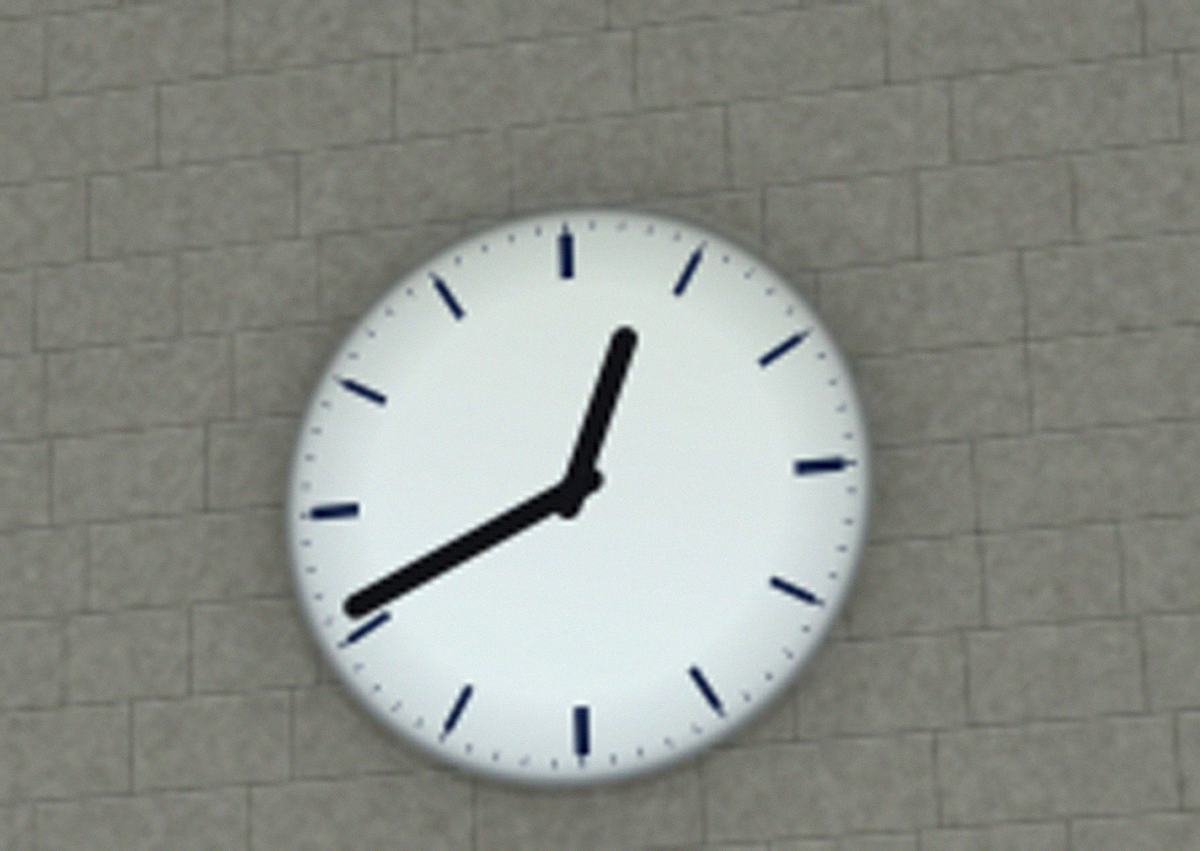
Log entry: {"hour": 12, "minute": 41}
